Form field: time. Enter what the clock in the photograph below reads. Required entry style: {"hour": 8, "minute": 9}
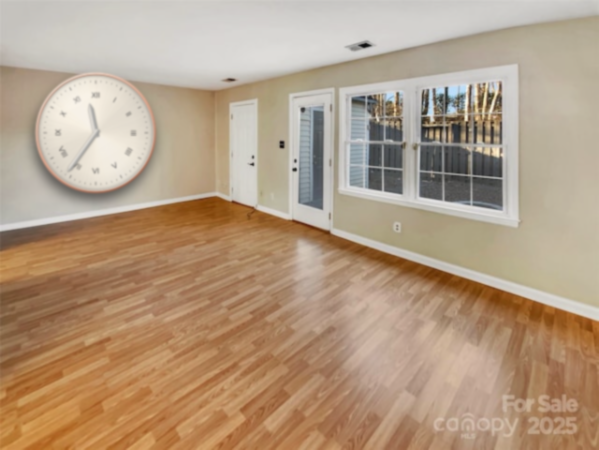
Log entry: {"hour": 11, "minute": 36}
